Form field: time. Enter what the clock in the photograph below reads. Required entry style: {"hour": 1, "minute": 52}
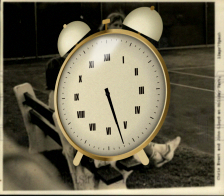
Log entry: {"hour": 5, "minute": 27}
